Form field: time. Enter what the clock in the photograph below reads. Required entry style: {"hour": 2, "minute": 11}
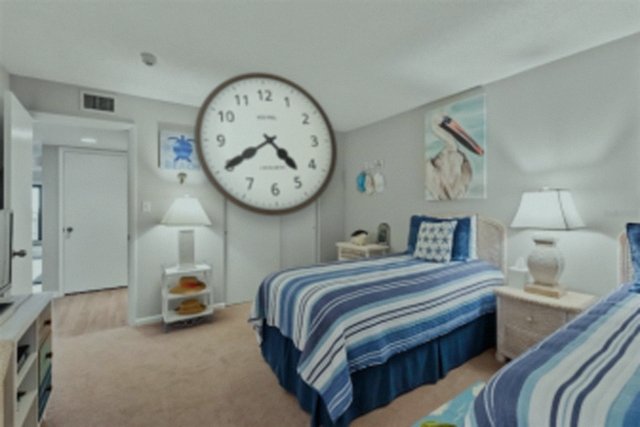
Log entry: {"hour": 4, "minute": 40}
